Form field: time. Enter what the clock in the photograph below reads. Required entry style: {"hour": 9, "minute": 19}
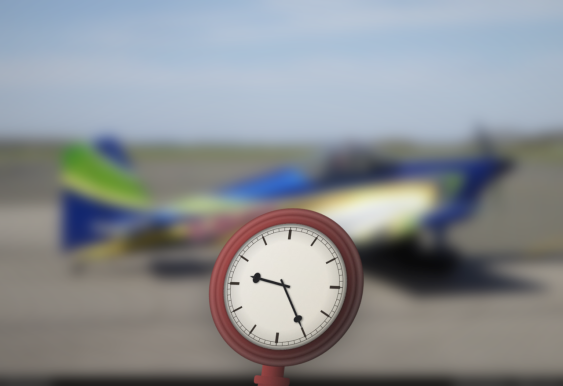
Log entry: {"hour": 9, "minute": 25}
